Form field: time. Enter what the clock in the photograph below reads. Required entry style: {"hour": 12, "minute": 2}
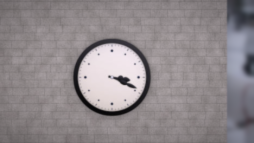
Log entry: {"hour": 3, "minute": 19}
